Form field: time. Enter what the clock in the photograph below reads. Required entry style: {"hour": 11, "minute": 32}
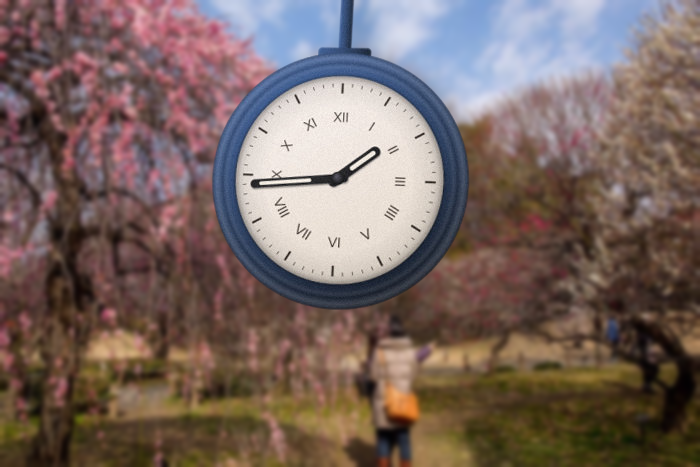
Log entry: {"hour": 1, "minute": 44}
